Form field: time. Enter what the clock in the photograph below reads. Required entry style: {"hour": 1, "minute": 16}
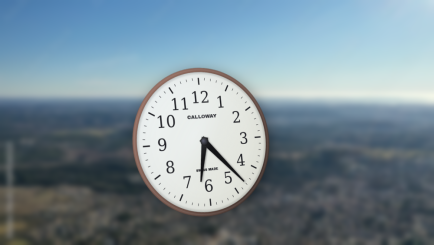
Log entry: {"hour": 6, "minute": 23}
